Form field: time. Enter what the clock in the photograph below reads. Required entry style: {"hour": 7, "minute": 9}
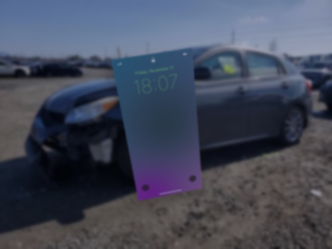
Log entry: {"hour": 18, "minute": 7}
